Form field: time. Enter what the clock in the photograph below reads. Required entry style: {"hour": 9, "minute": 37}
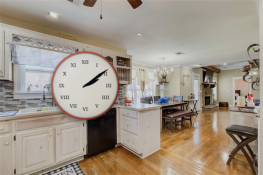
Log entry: {"hour": 2, "minute": 9}
